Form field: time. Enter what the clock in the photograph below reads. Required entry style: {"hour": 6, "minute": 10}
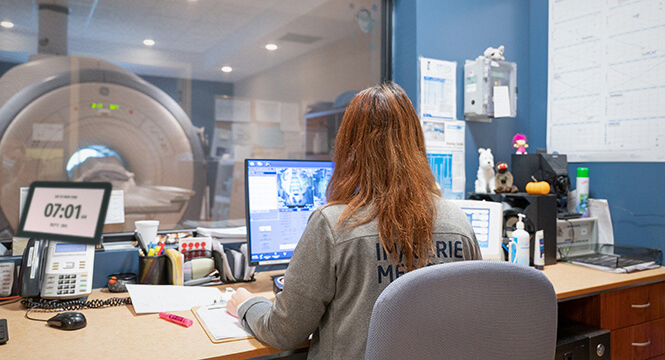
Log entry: {"hour": 7, "minute": 1}
